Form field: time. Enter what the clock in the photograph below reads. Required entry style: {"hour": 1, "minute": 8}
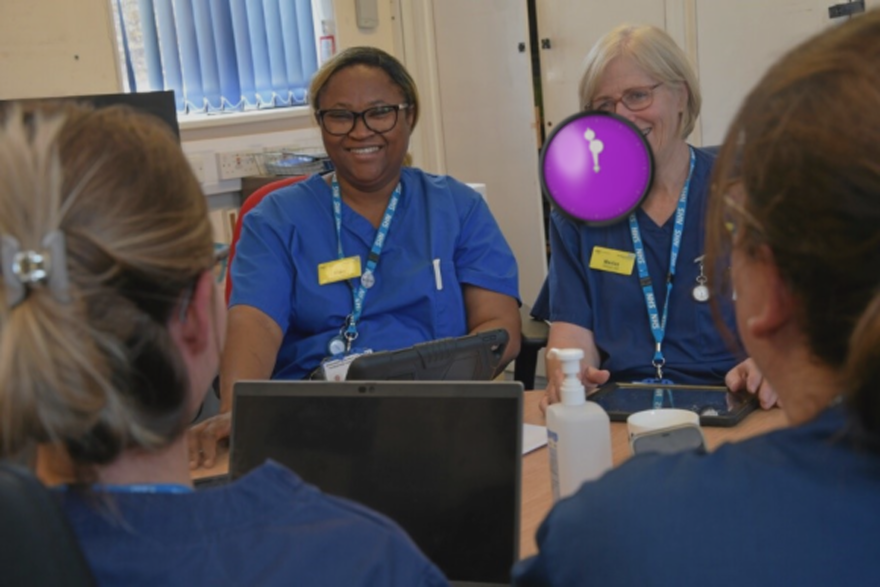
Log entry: {"hour": 11, "minute": 58}
